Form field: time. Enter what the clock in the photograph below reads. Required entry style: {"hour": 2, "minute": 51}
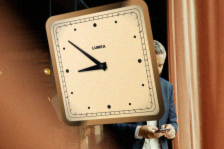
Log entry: {"hour": 8, "minute": 52}
